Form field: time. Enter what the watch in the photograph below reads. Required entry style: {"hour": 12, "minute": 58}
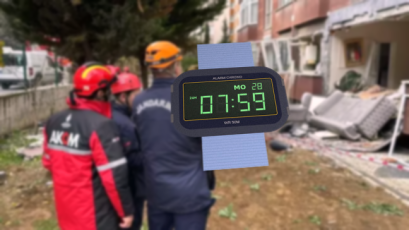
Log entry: {"hour": 7, "minute": 59}
